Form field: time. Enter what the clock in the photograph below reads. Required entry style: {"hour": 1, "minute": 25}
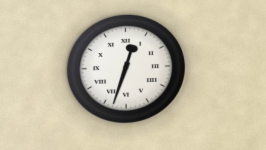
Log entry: {"hour": 12, "minute": 33}
